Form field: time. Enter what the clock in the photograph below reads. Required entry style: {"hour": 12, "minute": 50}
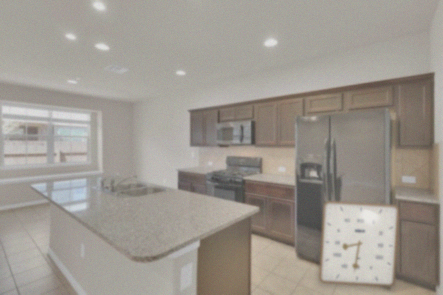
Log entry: {"hour": 8, "minute": 31}
